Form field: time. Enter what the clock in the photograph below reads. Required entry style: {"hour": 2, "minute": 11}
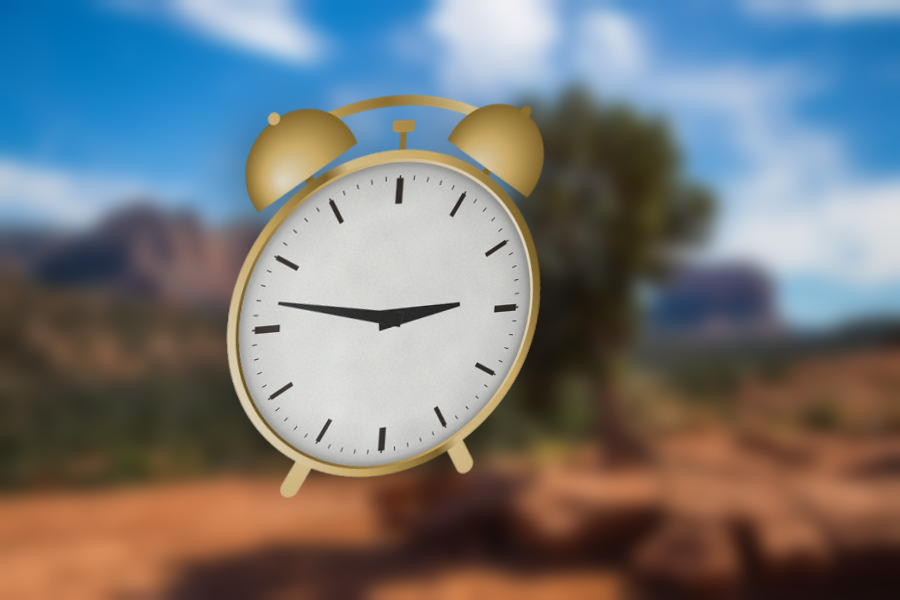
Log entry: {"hour": 2, "minute": 47}
